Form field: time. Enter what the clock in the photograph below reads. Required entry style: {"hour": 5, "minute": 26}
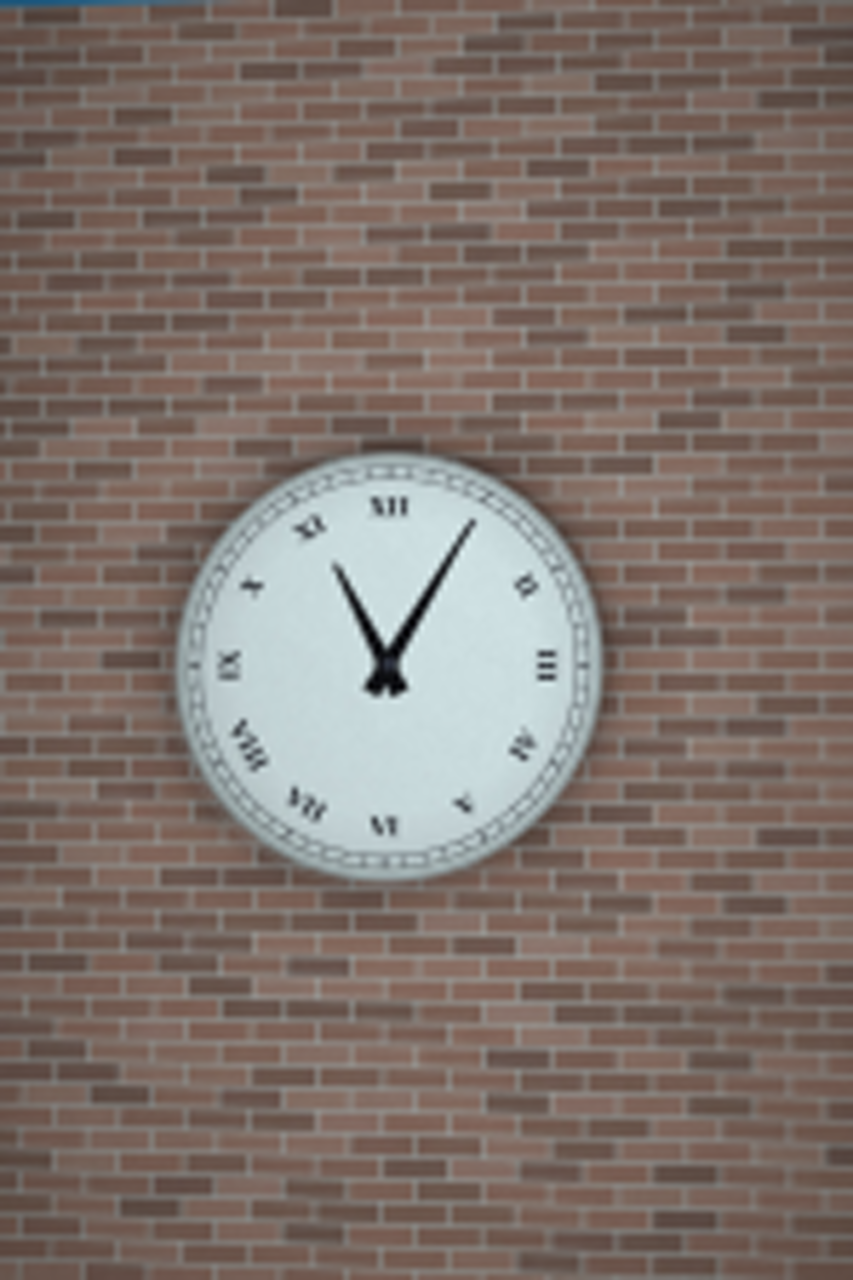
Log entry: {"hour": 11, "minute": 5}
